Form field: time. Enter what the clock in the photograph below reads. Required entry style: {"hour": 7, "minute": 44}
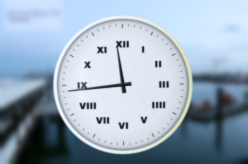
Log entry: {"hour": 11, "minute": 44}
